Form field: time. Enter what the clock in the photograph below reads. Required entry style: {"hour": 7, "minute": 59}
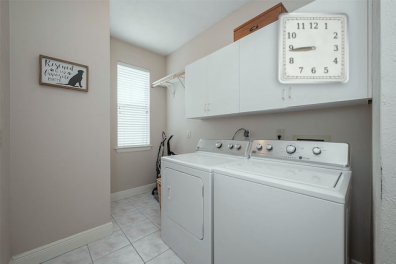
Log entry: {"hour": 8, "minute": 44}
